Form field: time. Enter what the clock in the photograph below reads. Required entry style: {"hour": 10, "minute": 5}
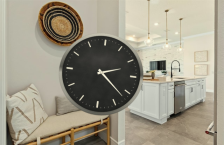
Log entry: {"hour": 2, "minute": 22}
